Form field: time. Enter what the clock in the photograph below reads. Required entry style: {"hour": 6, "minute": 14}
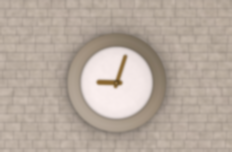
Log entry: {"hour": 9, "minute": 3}
